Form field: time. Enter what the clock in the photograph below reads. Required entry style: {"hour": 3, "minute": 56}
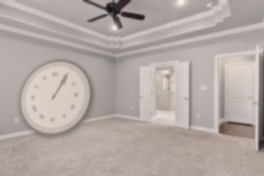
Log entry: {"hour": 1, "minute": 5}
